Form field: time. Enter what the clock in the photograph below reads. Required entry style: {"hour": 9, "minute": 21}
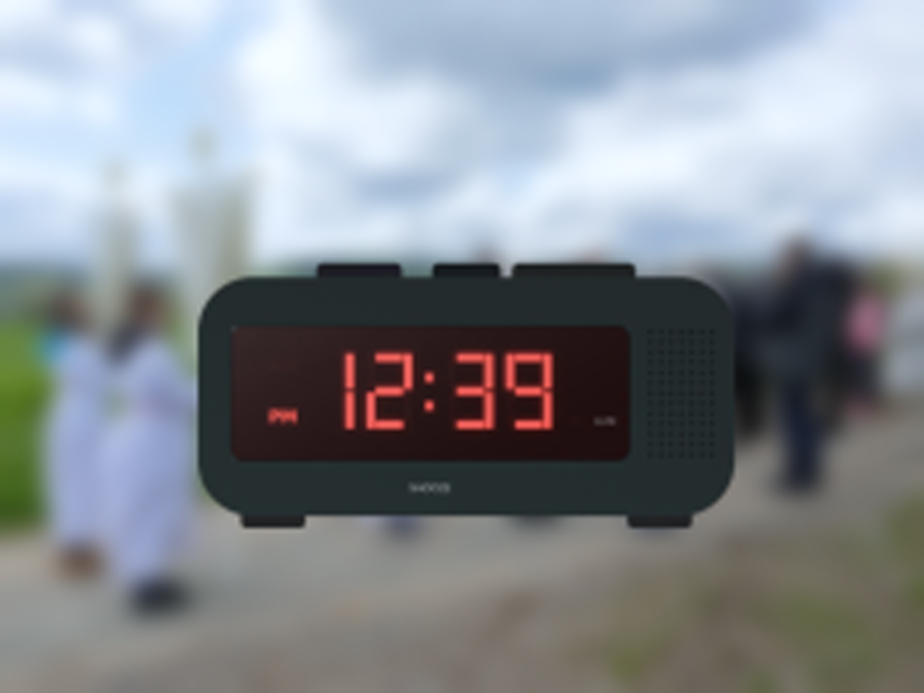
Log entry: {"hour": 12, "minute": 39}
